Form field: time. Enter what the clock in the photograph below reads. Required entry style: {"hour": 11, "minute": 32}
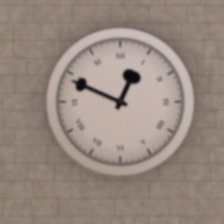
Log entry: {"hour": 12, "minute": 49}
